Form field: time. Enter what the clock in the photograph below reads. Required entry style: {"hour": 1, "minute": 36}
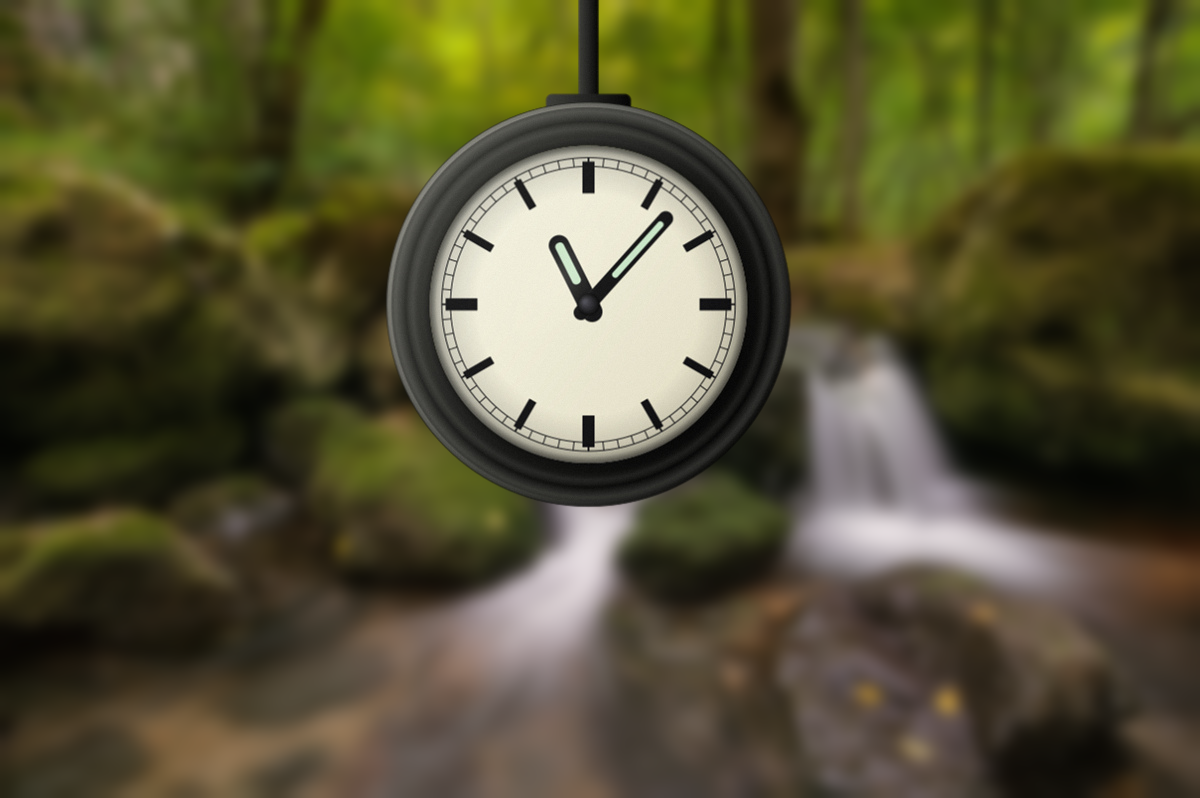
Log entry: {"hour": 11, "minute": 7}
